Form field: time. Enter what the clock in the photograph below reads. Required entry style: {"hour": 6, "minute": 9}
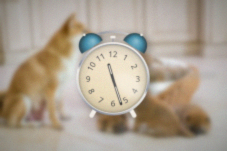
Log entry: {"hour": 11, "minute": 27}
